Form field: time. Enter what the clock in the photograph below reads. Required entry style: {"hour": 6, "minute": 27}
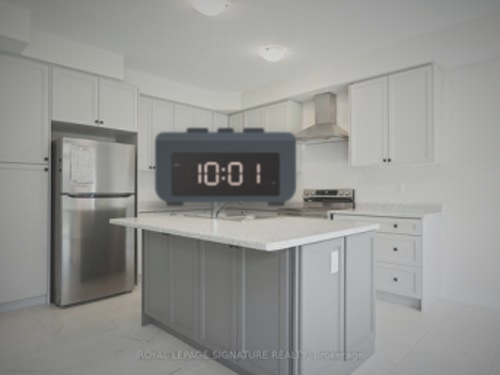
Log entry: {"hour": 10, "minute": 1}
